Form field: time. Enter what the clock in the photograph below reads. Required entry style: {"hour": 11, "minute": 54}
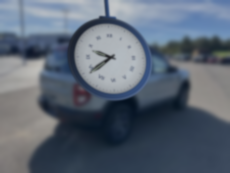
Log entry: {"hour": 9, "minute": 39}
